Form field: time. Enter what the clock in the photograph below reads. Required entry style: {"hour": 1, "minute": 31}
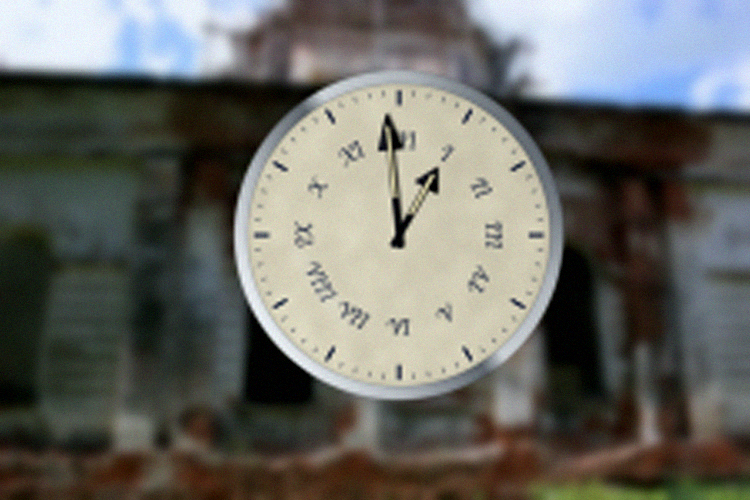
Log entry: {"hour": 12, "minute": 59}
